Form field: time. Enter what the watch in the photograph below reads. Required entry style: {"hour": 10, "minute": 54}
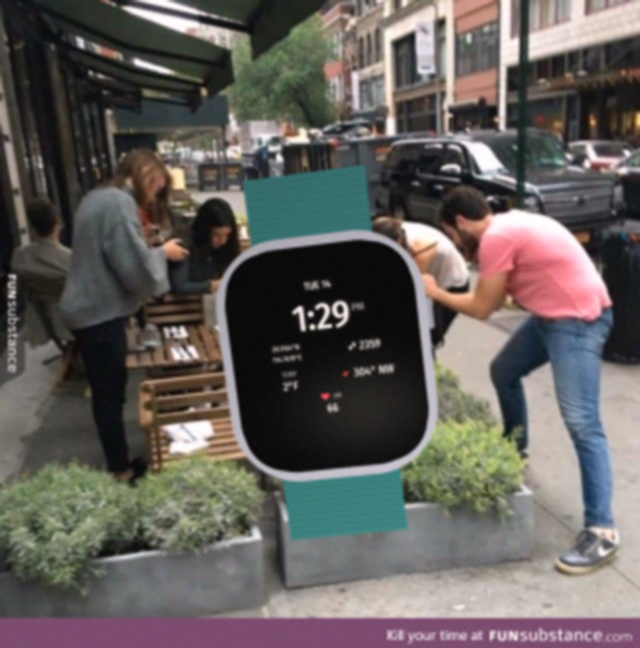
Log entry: {"hour": 1, "minute": 29}
